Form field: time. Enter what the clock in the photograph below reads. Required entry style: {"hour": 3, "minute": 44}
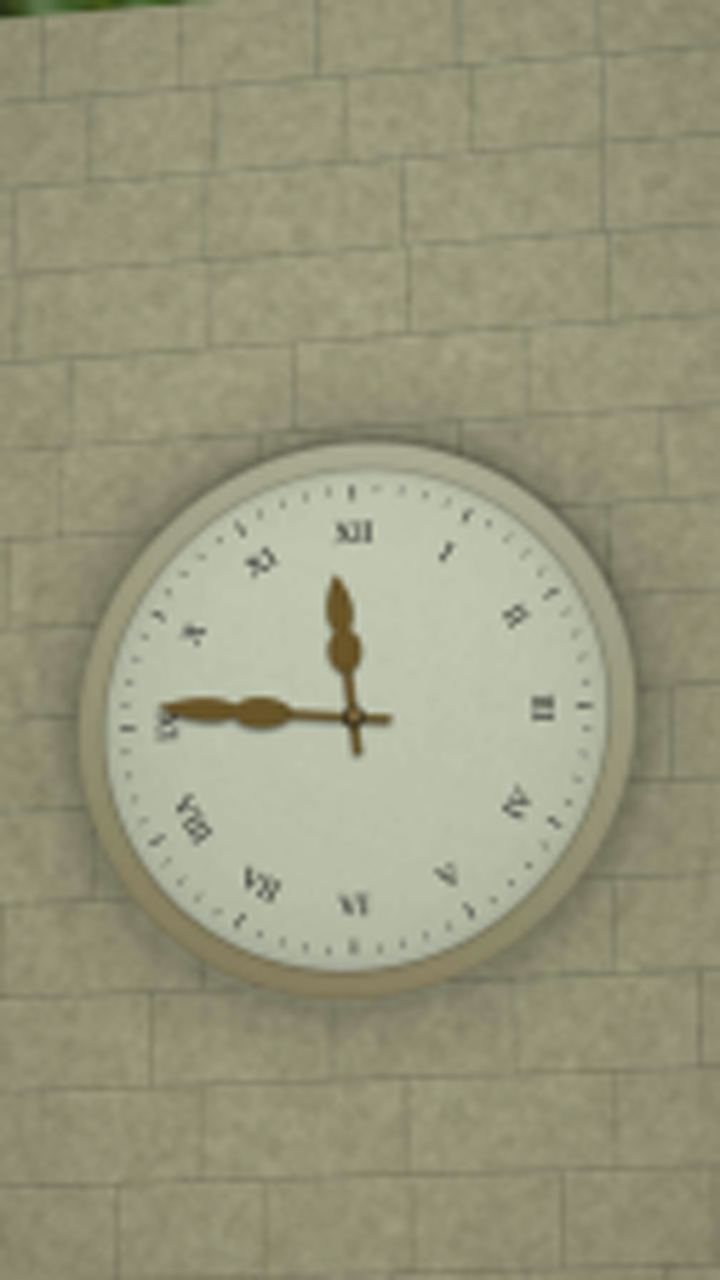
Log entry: {"hour": 11, "minute": 46}
